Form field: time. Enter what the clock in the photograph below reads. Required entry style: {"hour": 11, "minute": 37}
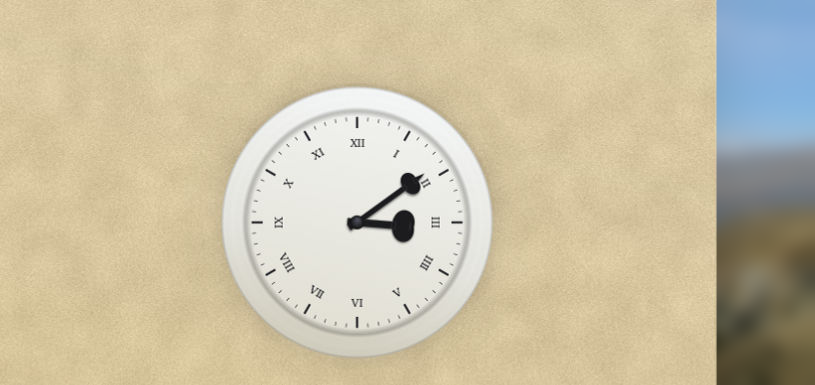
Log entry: {"hour": 3, "minute": 9}
